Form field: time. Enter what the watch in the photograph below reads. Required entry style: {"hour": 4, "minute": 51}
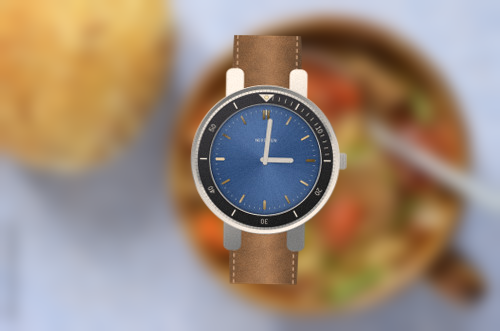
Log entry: {"hour": 3, "minute": 1}
